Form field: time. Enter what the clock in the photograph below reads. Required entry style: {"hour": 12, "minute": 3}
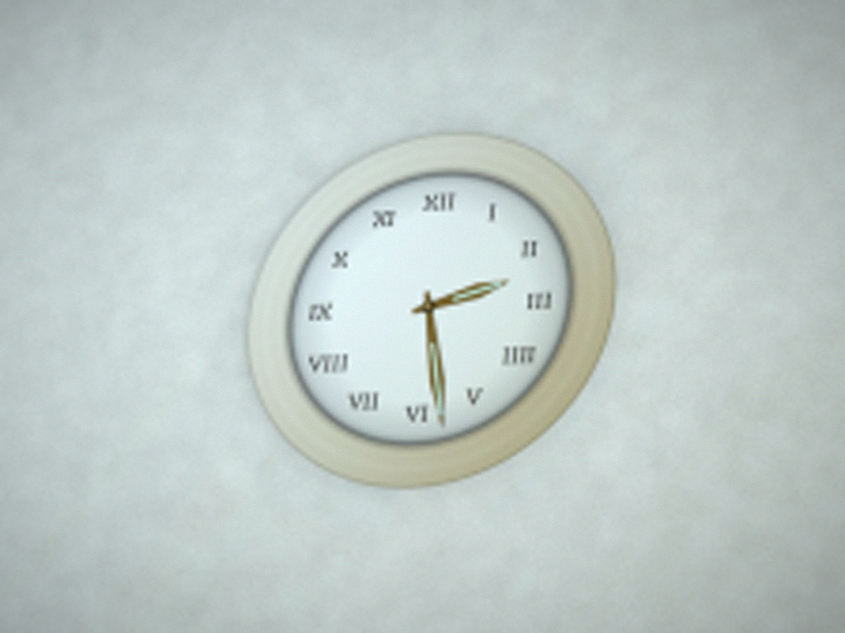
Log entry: {"hour": 2, "minute": 28}
